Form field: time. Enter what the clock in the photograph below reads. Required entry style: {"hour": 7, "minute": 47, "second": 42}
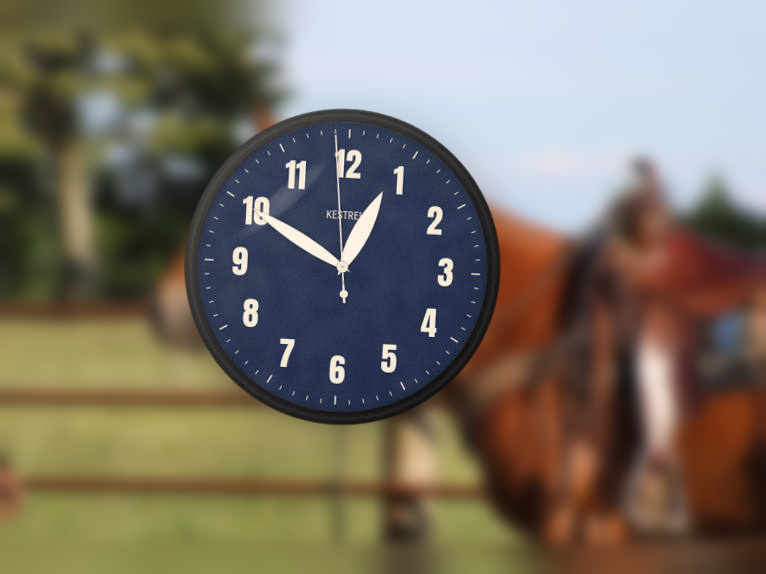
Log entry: {"hour": 12, "minute": 49, "second": 59}
